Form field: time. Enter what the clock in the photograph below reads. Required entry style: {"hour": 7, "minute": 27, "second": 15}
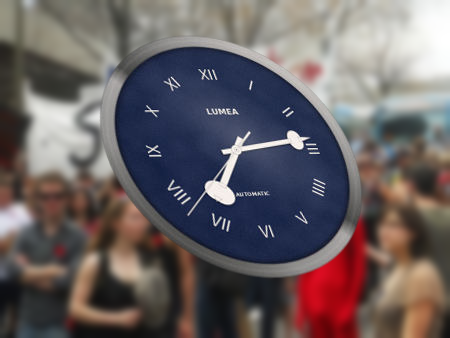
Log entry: {"hour": 7, "minute": 13, "second": 38}
